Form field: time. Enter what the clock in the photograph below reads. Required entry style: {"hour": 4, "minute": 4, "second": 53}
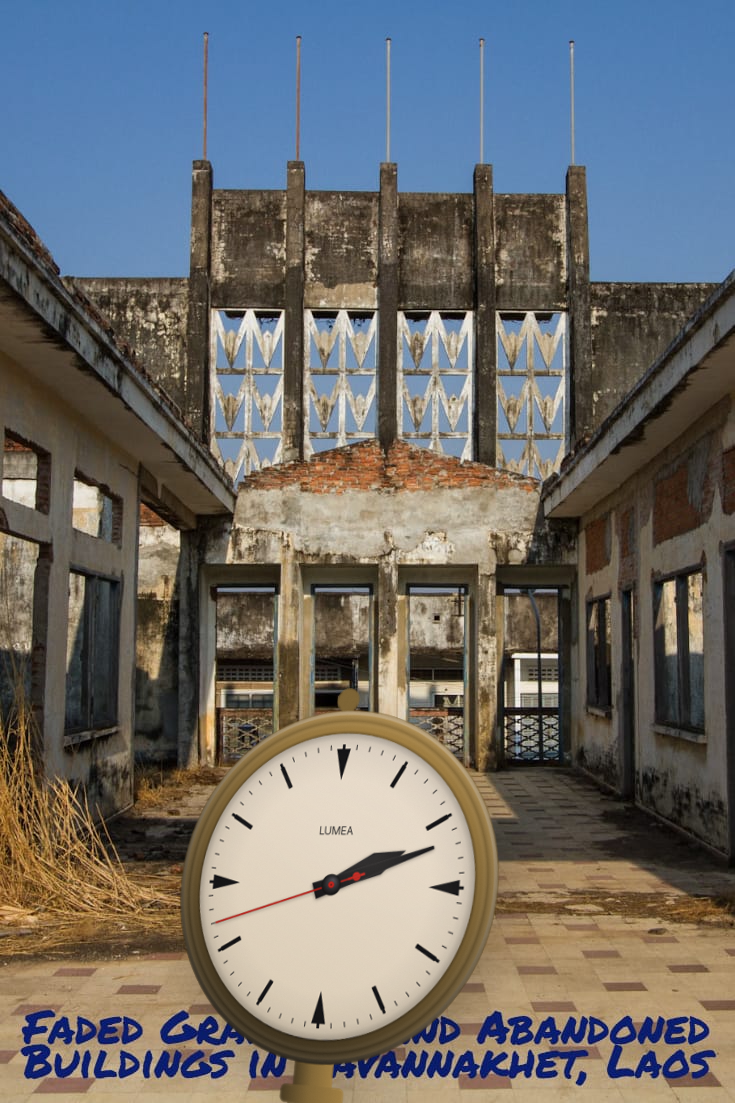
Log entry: {"hour": 2, "minute": 11, "second": 42}
